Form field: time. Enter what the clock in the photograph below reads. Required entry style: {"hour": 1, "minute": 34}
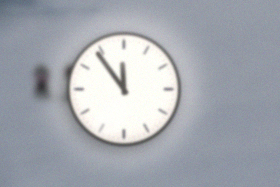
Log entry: {"hour": 11, "minute": 54}
